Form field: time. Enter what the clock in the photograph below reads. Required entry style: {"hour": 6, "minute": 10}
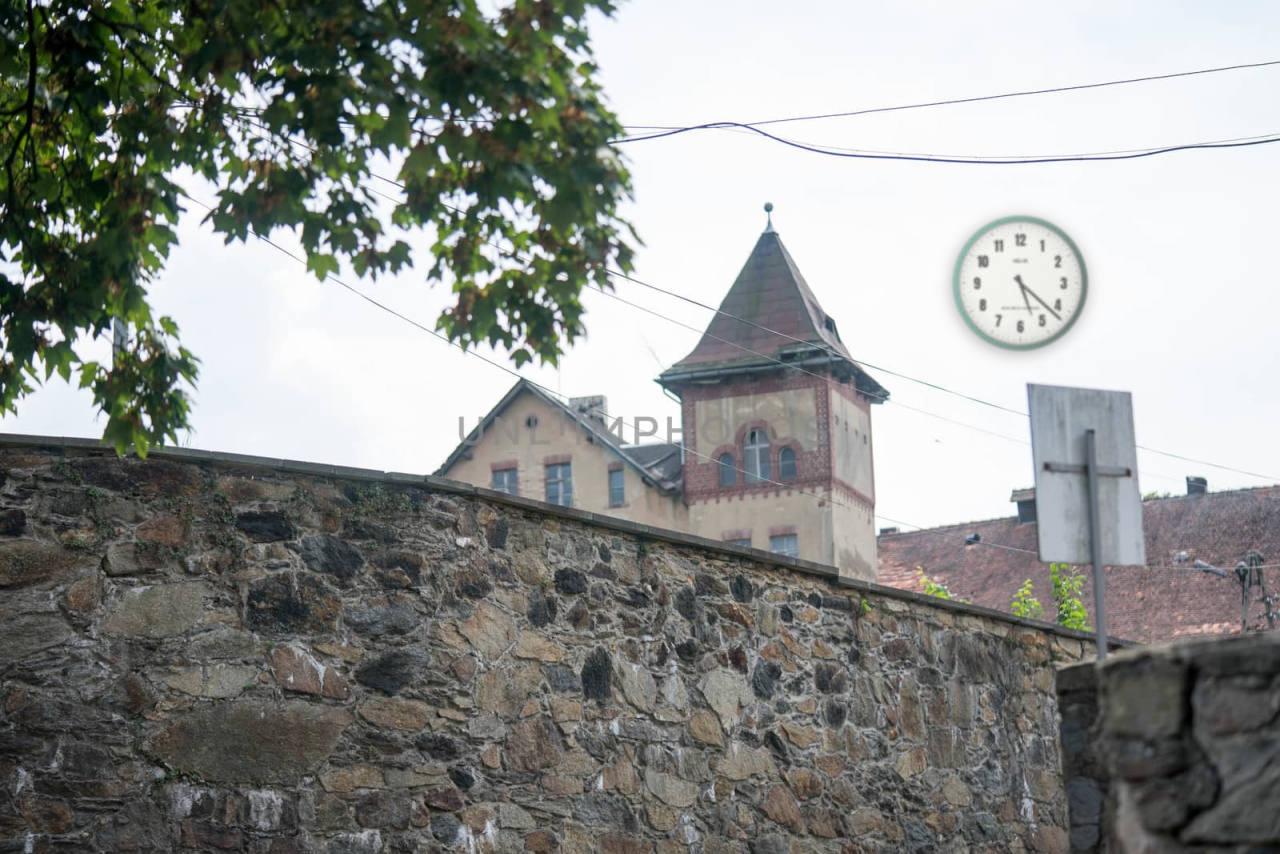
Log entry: {"hour": 5, "minute": 22}
